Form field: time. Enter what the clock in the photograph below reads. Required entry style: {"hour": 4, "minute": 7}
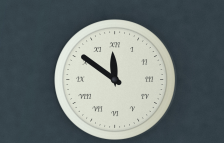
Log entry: {"hour": 11, "minute": 51}
